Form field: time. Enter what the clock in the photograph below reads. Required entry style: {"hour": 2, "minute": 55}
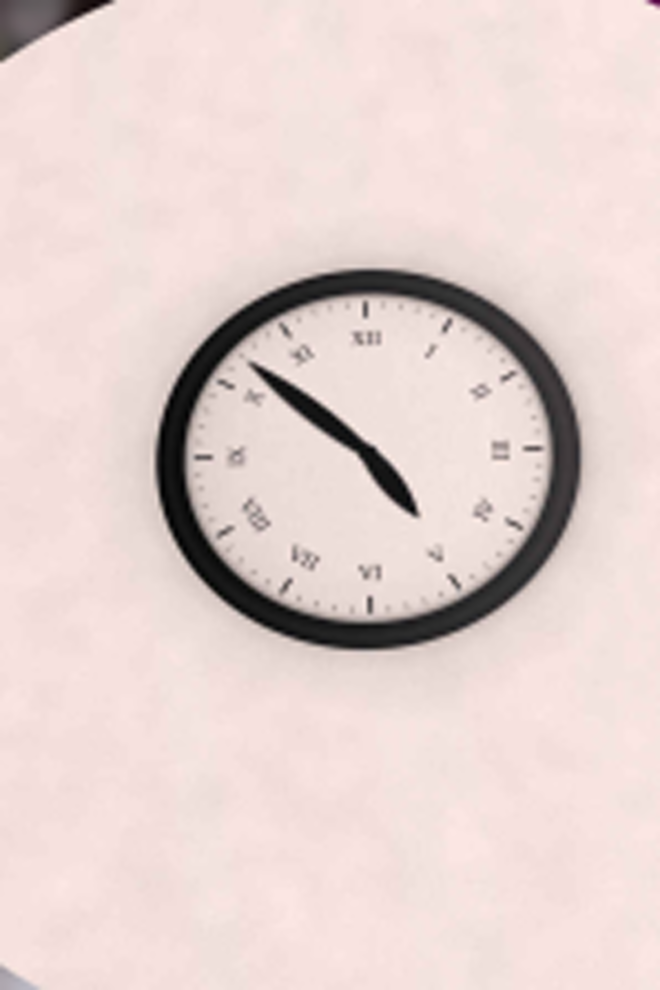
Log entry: {"hour": 4, "minute": 52}
